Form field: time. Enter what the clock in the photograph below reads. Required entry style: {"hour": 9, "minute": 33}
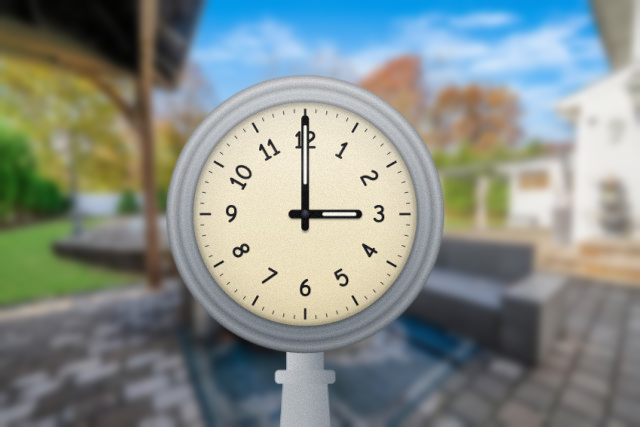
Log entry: {"hour": 3, "minute": 0}
